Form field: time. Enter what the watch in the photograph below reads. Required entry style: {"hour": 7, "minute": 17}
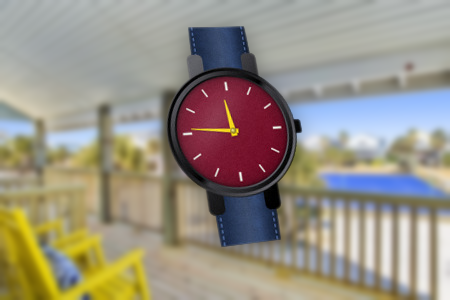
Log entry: {"hour": 11, "minute": 46}
